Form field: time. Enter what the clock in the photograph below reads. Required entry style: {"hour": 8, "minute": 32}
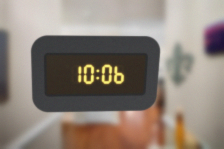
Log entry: {"hour": 10, "minute": 6}
